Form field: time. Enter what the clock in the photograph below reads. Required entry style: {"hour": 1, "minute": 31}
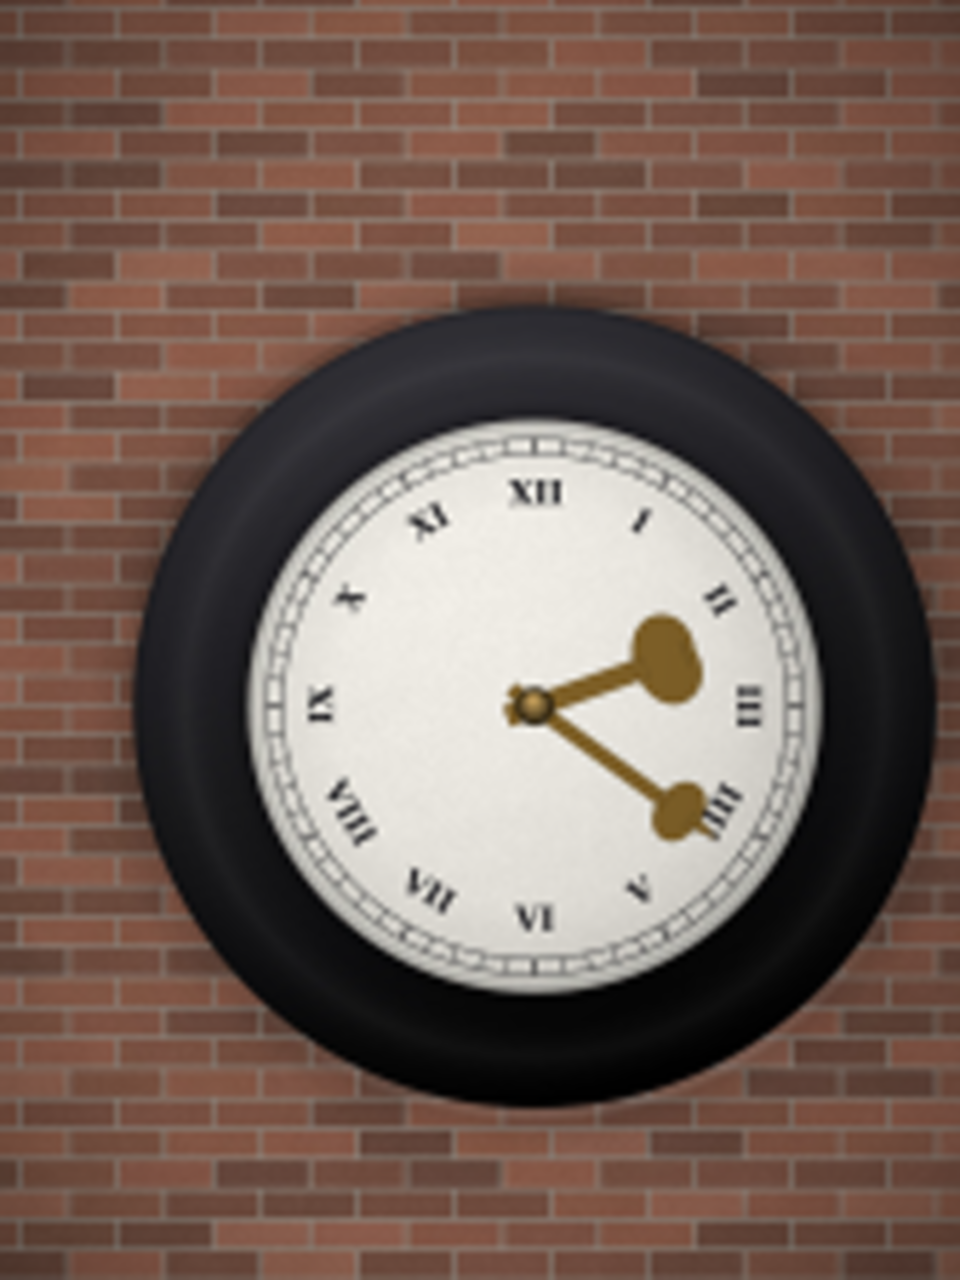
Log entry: {"hour": 2, "minute": 21}
